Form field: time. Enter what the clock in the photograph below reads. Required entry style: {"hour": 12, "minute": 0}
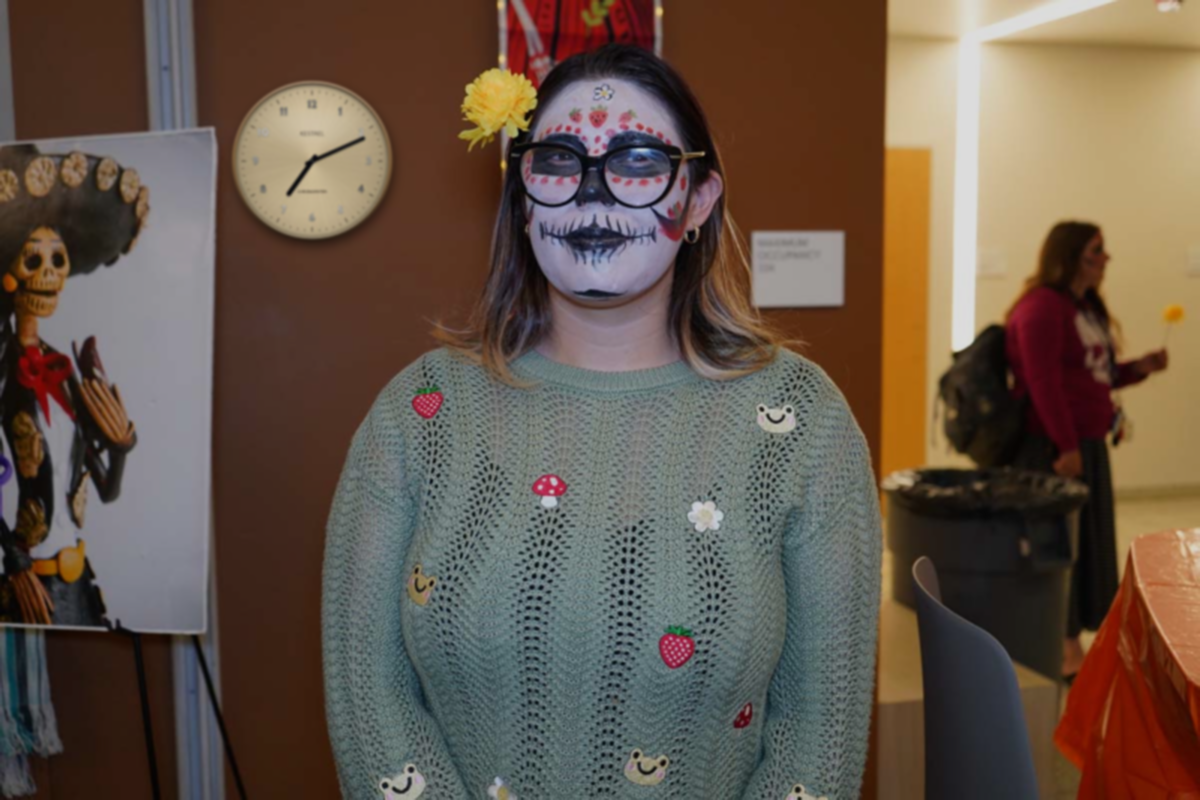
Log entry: {"hour": 7, "minute": 11}
